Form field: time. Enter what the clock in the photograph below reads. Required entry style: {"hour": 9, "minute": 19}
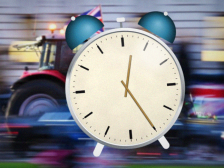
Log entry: {"hour": 12, "minute": 25}
